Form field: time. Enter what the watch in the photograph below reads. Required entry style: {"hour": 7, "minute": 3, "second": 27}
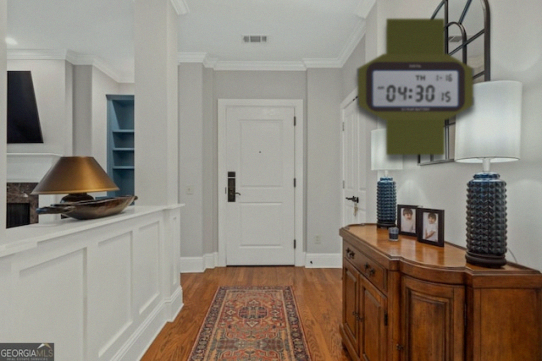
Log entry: {"hour": 4, "minute": 30, "second": 15}
